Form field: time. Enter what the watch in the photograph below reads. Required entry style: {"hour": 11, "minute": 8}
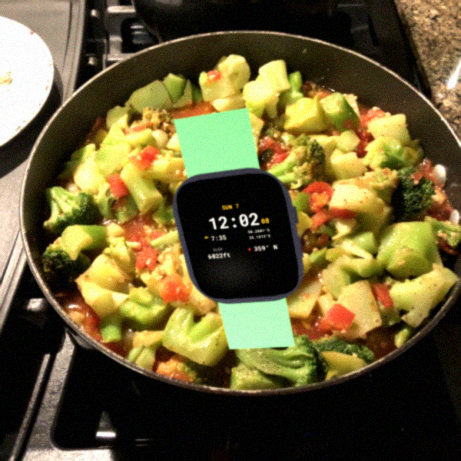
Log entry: {"hour": 12, "minute": 2}
